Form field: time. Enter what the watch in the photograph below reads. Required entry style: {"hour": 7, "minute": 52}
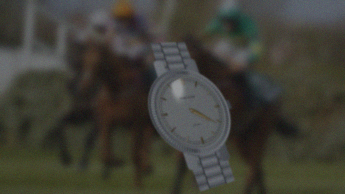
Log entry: {"hour": 4, "minute": 21}
